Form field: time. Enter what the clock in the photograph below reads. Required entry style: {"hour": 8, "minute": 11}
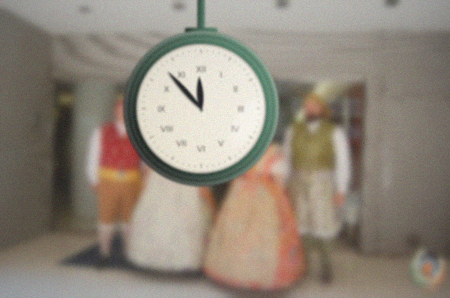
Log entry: {"hour": 11, "minute": 53}
